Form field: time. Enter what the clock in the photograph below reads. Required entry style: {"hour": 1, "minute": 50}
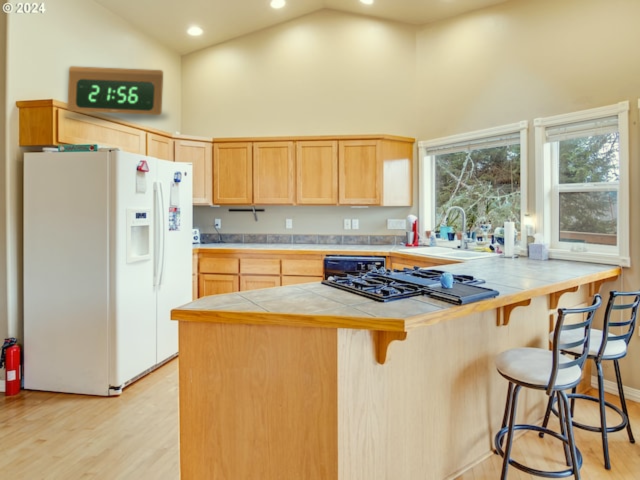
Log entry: {"hour": 21, "minute": 56}
